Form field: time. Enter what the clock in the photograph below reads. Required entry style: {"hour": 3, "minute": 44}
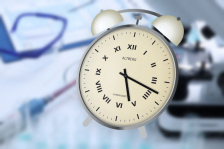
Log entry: {"hour": 5, "minute": 18}
